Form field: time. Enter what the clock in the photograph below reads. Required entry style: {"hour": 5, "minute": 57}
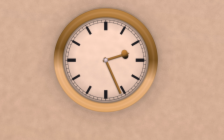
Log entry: {"hour": 2, "minute": 26}
